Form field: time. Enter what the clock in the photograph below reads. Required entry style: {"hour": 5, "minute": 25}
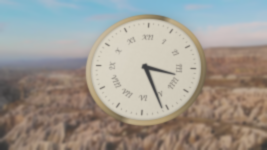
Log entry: {"hour": 3, "minute": 26}
